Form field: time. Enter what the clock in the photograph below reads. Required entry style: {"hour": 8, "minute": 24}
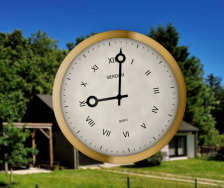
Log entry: {"hour": 9, "minute": 2}
